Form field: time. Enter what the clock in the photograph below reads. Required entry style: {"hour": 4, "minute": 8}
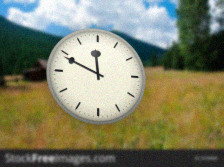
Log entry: {"hour": 11, "minute": 49}
